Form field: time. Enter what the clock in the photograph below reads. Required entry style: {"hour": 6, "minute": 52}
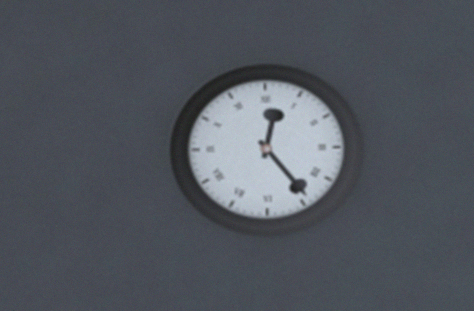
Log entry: {"hour": 12, "minute": 24}
